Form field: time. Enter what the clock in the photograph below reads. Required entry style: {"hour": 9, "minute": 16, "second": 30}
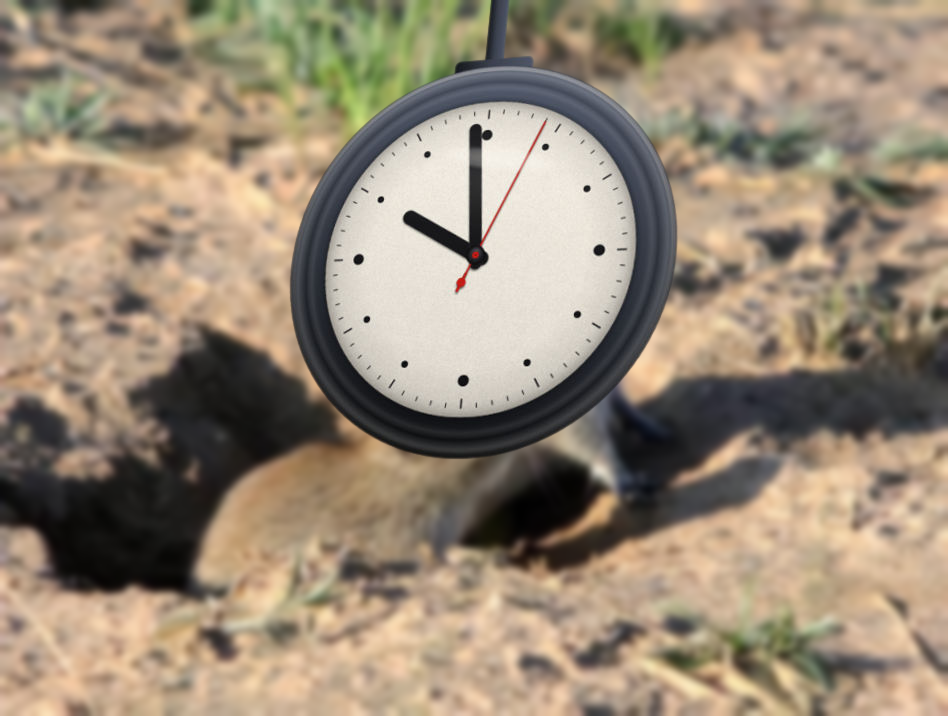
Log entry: {"hour": 9, "minute": 59, "second": 4}
